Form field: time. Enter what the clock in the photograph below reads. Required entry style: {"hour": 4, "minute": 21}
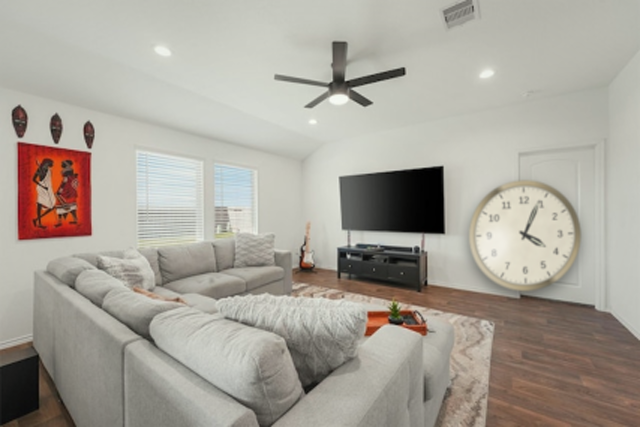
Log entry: {"hour": 4, "minute": 4}
